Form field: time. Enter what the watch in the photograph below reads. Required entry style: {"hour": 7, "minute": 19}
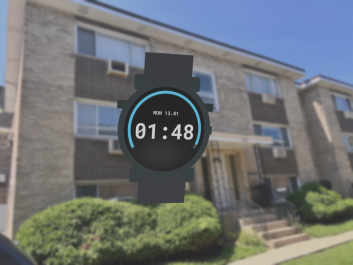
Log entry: {"hour": 1, "minute": 48}
